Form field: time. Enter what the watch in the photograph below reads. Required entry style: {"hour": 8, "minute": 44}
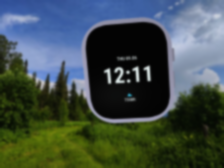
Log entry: {"hour": 12, "minute": 11}
